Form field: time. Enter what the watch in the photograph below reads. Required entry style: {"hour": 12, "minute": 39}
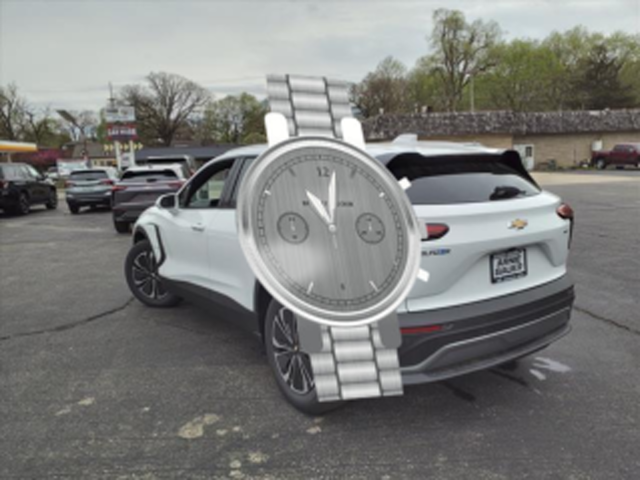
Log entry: {"hour": 11, "minute": 2}
